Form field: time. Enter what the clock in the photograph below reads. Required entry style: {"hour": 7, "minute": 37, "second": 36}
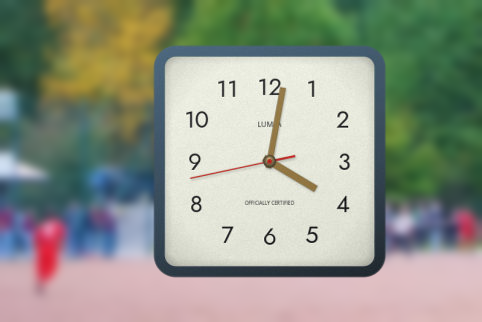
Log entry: {"hour": 4, "minute": 1, "second": 43}
